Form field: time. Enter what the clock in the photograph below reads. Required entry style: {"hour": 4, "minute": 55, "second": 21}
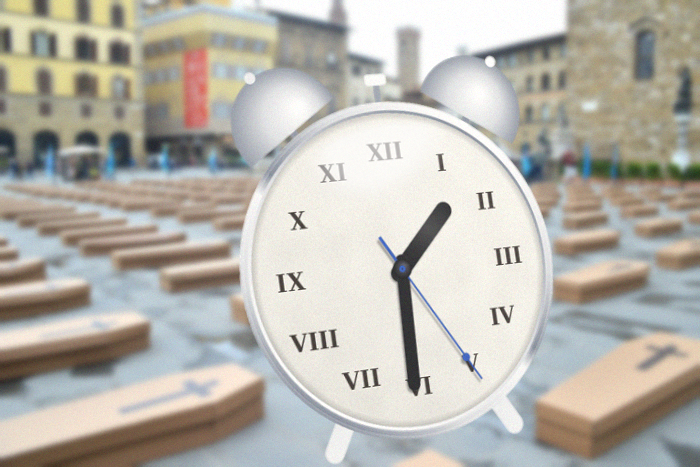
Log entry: {"hour": 1, "minute": 30, "second": 25}
